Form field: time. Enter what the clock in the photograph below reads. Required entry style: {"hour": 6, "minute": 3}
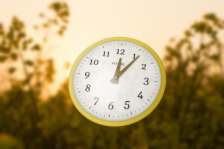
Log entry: {"hour": 12, "minute": 6}
